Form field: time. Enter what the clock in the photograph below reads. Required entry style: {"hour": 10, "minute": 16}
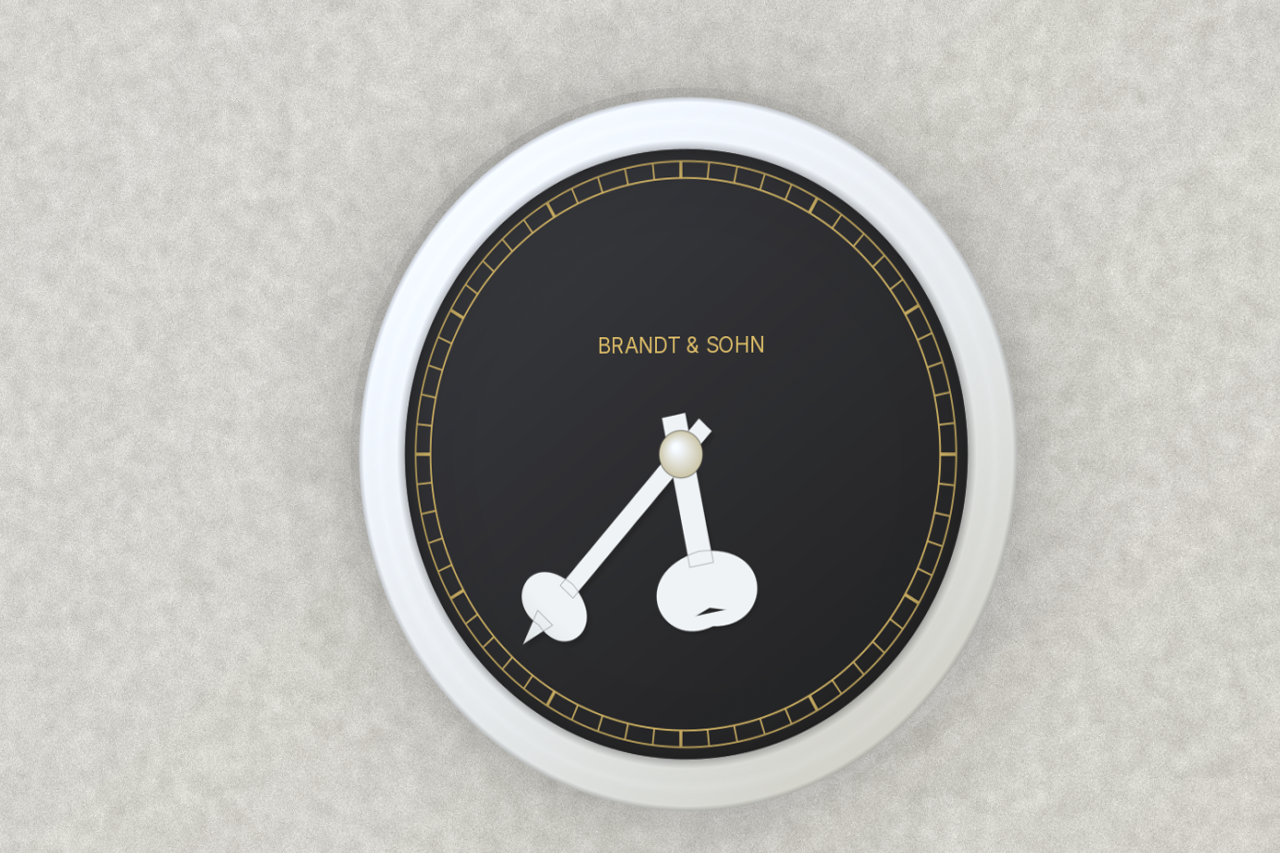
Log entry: {"hour": 5, "minute": 37}
